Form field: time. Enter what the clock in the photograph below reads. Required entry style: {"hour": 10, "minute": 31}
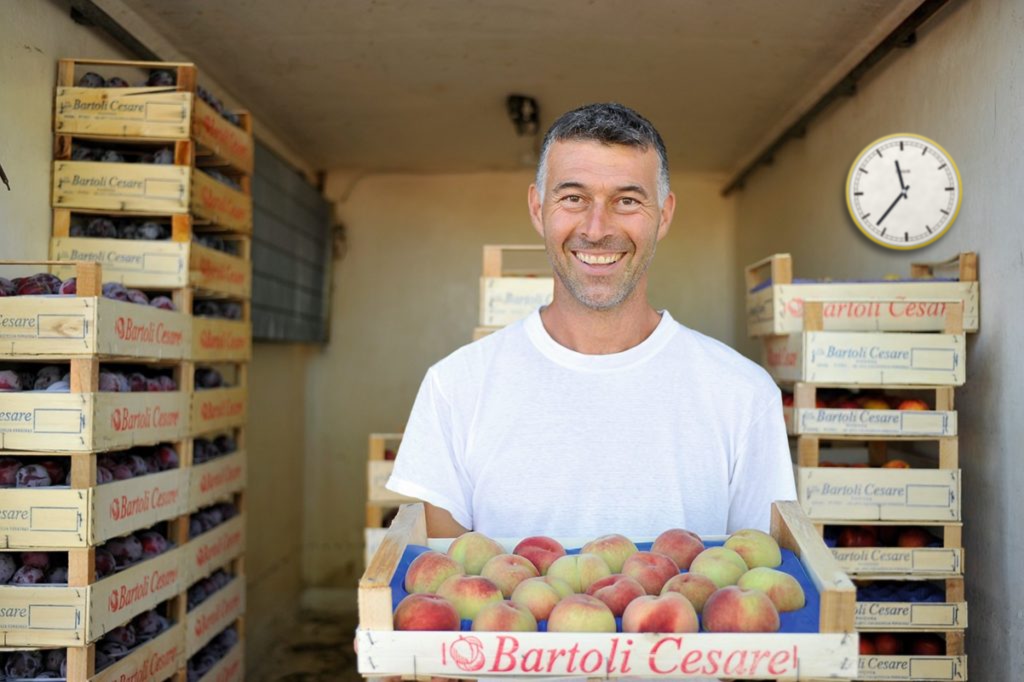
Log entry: {"hour": 11, "minute": 37}
